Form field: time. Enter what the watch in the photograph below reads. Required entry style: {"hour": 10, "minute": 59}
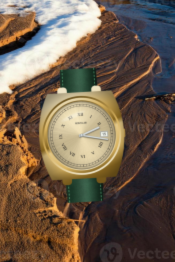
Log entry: {"hour": 2, "minute": 17}
